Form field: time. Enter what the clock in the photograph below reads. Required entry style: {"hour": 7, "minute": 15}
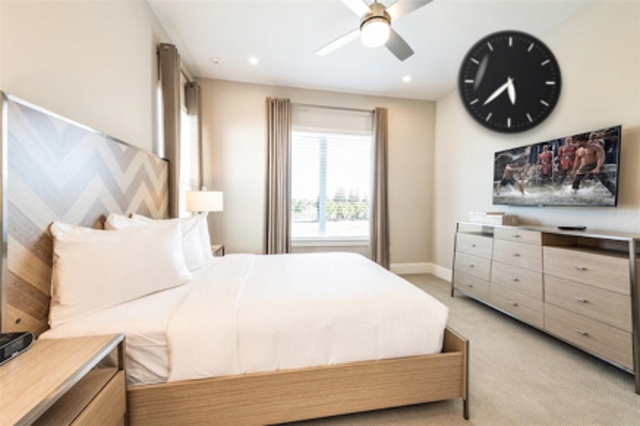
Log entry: {"hour": 5, "minute": 38}
